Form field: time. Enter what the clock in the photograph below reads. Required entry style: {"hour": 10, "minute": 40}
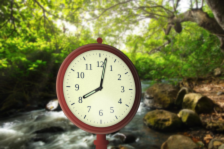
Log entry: {"hour": 8, "minute": 2}
